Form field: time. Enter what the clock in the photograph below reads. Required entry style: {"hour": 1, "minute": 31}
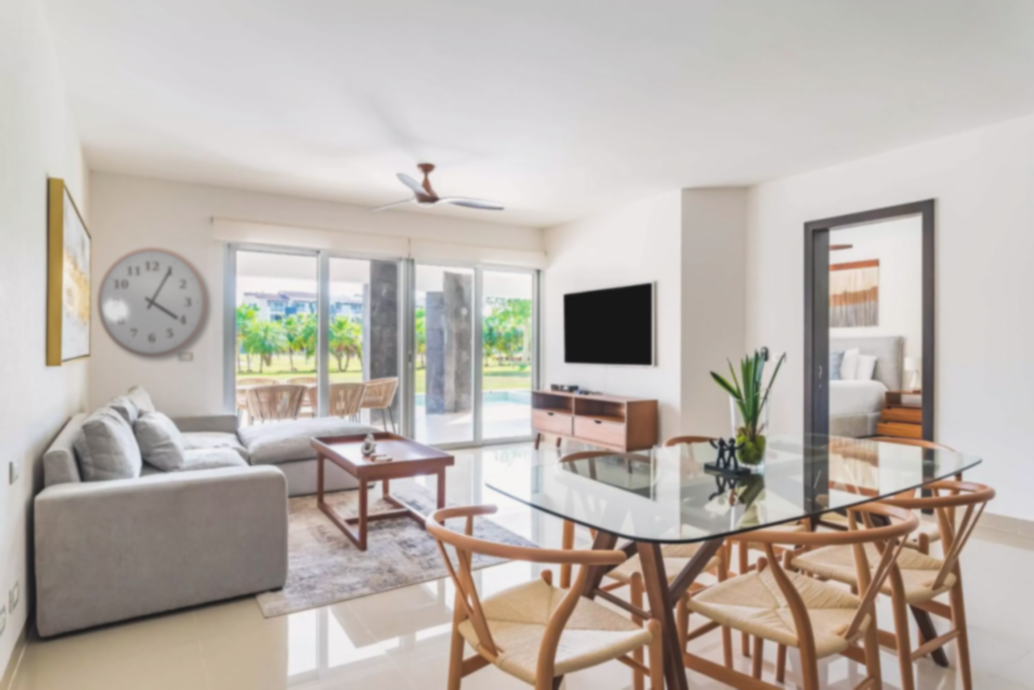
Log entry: {"hour": 4, "minute": 5}
